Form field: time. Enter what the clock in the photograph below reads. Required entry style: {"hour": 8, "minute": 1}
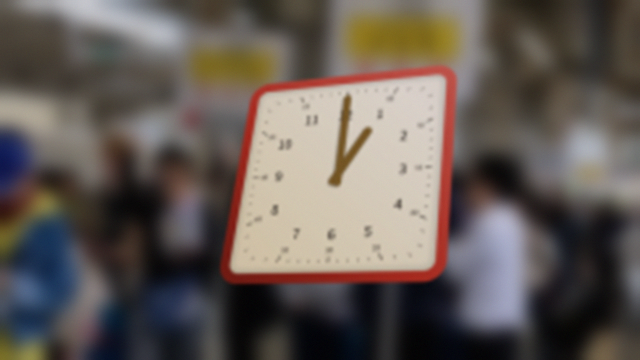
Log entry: {"hour": 1, "minute": 0}
